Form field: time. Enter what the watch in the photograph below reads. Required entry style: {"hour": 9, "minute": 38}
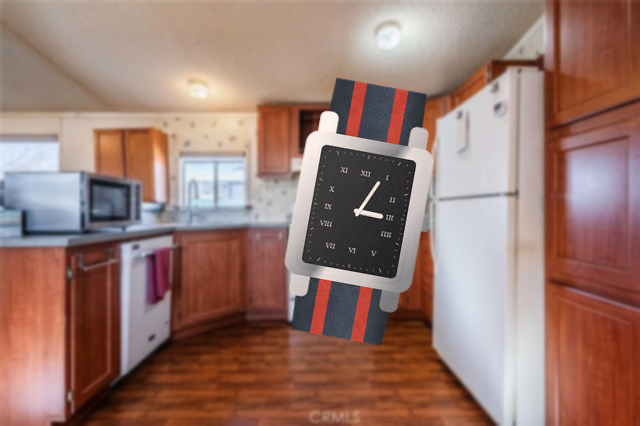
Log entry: {"hour": 3, "minute": 4}
